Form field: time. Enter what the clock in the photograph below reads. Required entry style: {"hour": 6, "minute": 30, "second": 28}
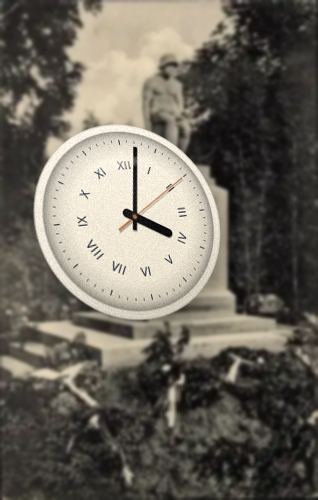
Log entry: {"hour": 4, "minute": 2, "second": 10}
